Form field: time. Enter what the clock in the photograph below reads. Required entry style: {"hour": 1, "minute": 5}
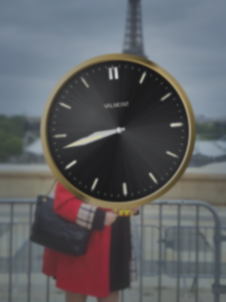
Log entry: {"hour": 8, "minute": 43}
